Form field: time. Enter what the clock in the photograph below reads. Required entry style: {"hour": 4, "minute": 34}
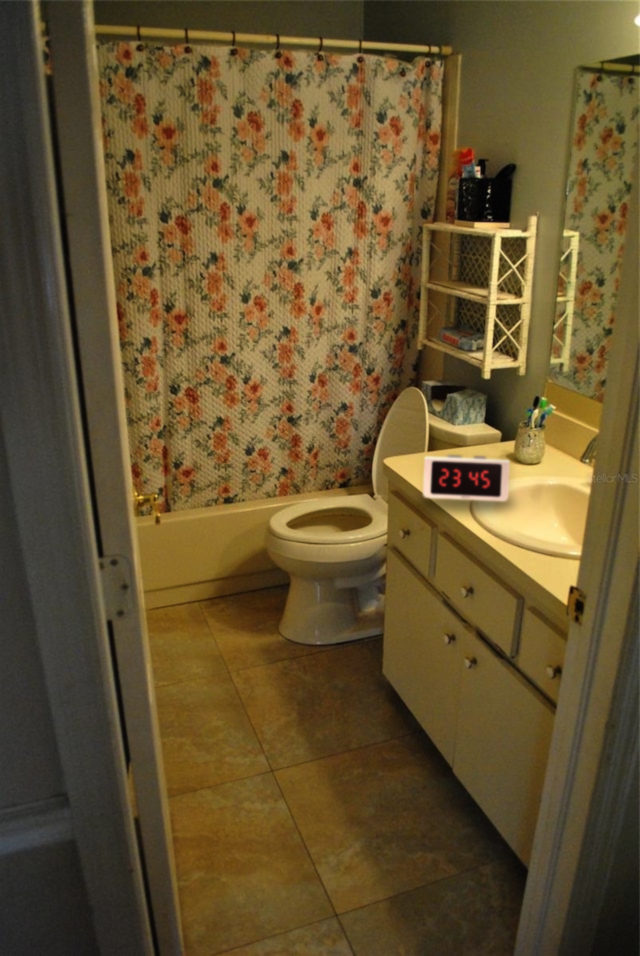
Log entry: {"hour": 23, "minute": 45}
